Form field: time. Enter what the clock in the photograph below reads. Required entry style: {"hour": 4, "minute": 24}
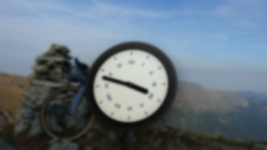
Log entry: {"hour": 3, "minute": 48}
